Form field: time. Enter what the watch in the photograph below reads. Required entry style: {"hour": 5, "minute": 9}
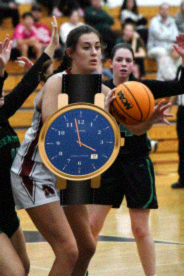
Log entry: {"hour": 3, "minute": 58}
